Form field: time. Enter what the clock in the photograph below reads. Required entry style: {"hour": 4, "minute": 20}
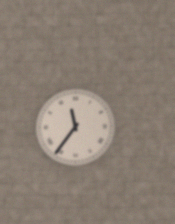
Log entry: {"hour": 11, "minute": 36}
